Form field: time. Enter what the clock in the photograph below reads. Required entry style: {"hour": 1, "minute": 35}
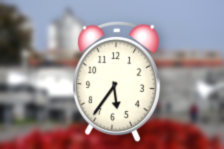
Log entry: {"hour": 5, "minute": 36}
